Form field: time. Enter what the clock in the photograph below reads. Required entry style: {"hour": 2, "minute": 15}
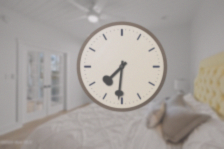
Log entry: {"hour": 7, "minute": 31}
